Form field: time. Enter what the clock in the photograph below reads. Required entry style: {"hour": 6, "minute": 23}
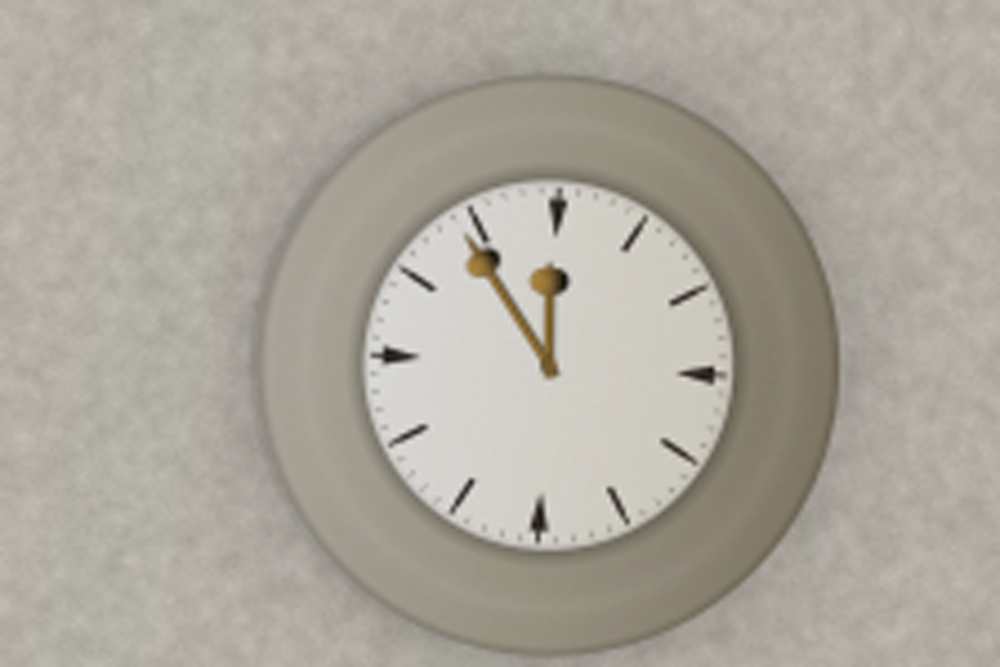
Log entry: {"hour": 11, "minute": 54}
